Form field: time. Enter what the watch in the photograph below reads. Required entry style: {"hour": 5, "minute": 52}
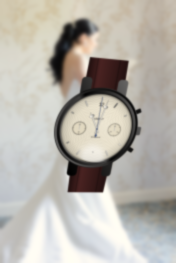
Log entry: {"hour": 11, "minute": 2}
